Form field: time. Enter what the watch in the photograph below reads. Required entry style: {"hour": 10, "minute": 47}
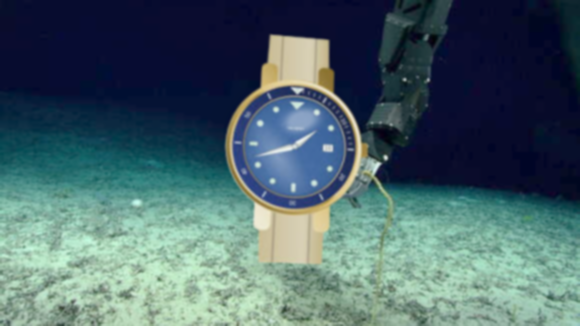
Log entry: {"hour": 1, "minute": 42}
